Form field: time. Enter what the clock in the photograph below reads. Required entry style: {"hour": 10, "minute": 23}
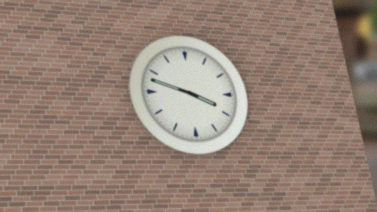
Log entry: {"hour": 3, "minute": 48}
